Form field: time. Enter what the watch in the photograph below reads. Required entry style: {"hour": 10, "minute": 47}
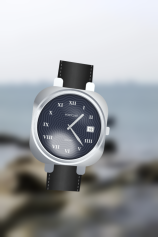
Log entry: {"hour": 1, "minute": 23}
